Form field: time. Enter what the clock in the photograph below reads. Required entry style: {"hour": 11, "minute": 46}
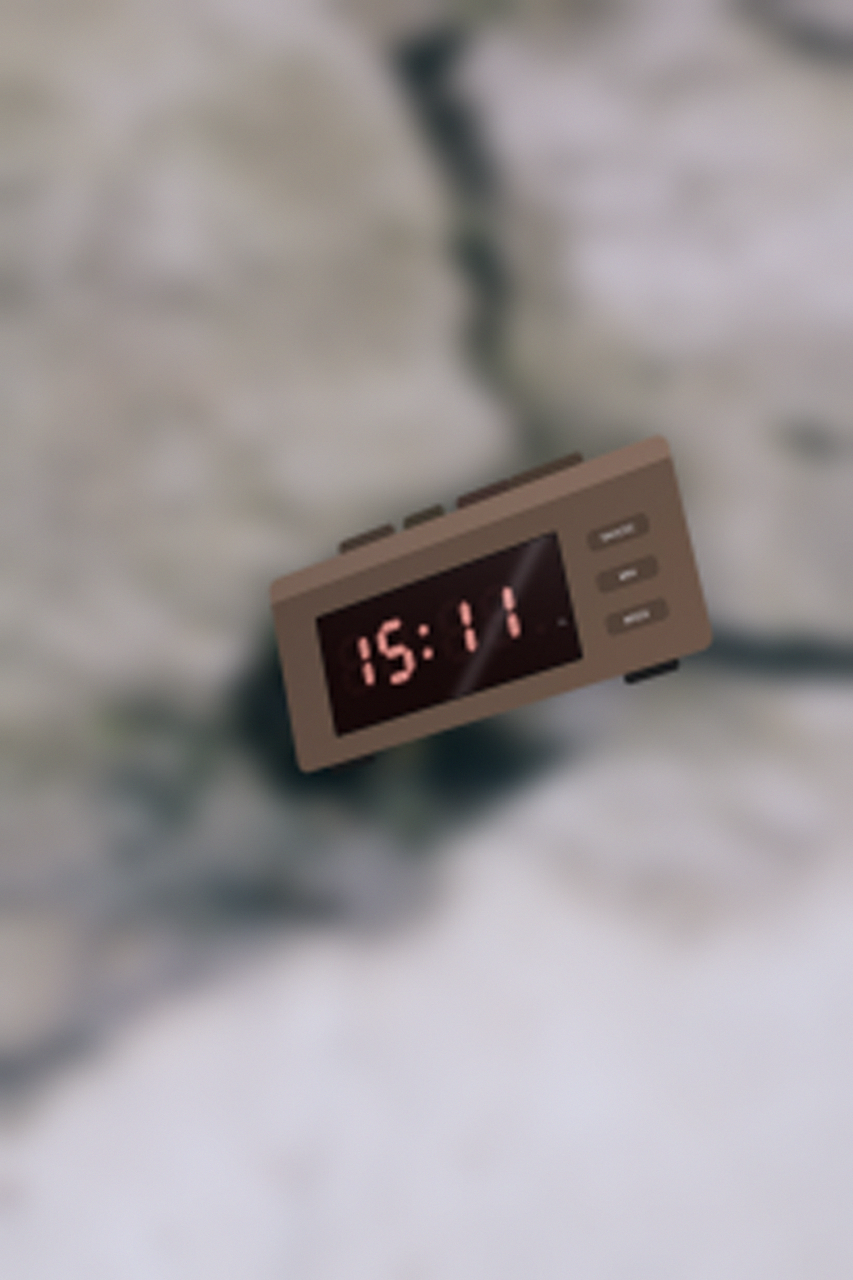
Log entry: {"hour": 15, "minute": 11}
